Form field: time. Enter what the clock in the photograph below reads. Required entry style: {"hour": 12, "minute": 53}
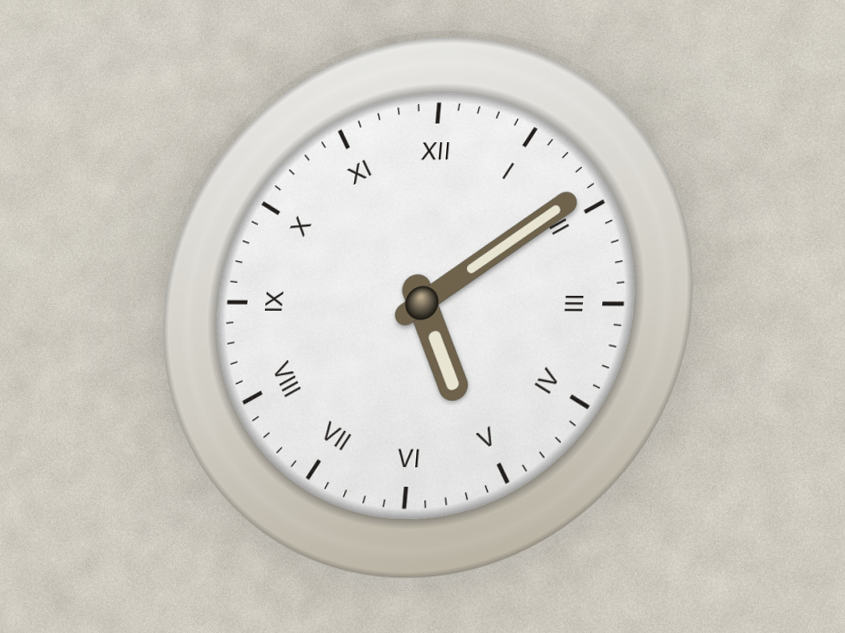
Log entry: {"hour": 5, "minute": 9}
